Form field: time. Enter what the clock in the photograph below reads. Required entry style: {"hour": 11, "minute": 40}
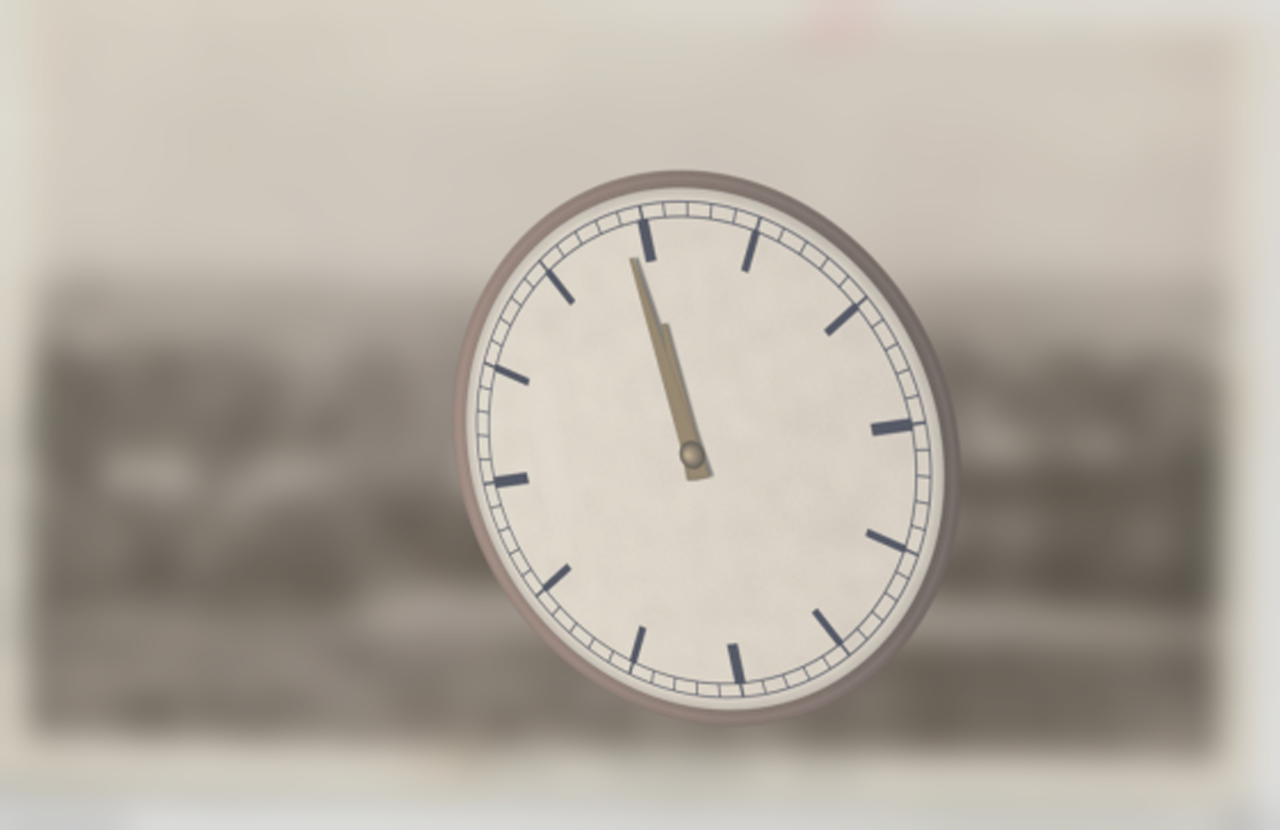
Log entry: {"hour": 11, "minute": 59}
